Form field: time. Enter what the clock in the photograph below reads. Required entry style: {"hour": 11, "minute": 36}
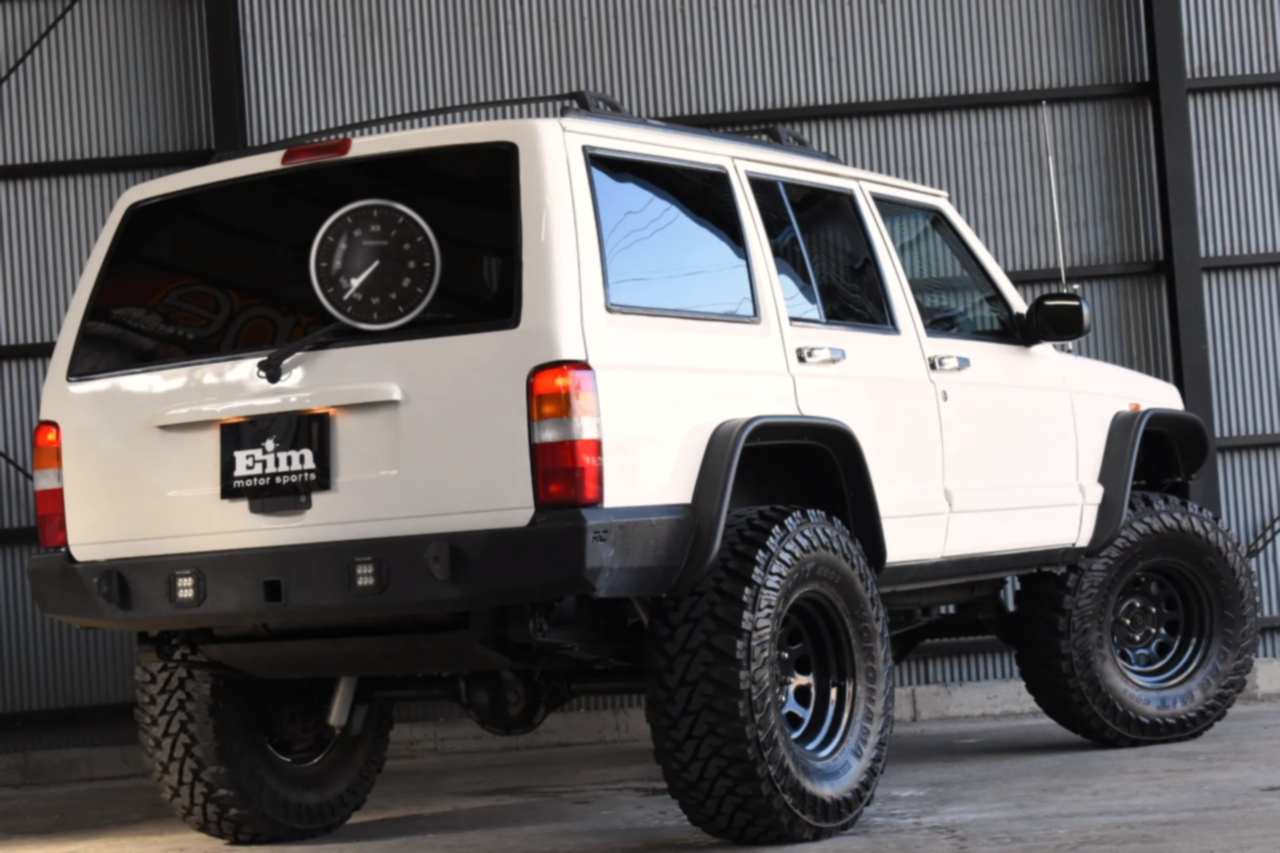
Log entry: {"hour": 7, "minute": 37}
